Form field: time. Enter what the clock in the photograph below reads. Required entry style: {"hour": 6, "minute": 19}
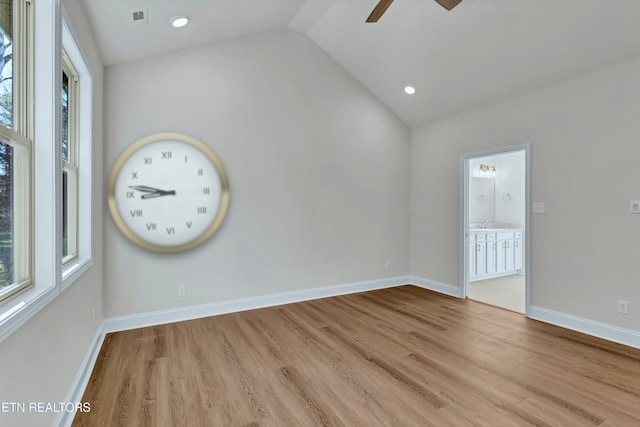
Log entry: {"hour": 8, "minute": 47}
